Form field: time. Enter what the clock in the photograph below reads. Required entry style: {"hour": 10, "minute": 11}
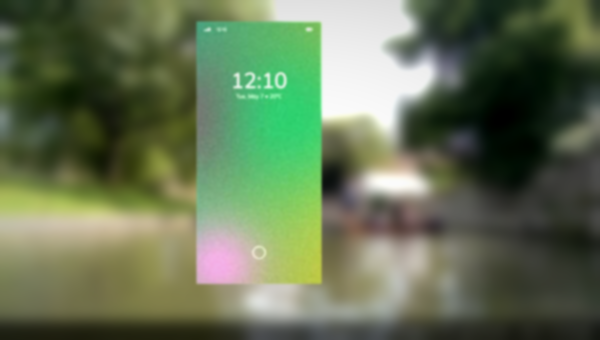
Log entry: {"hour": 12, "minute": 10}
